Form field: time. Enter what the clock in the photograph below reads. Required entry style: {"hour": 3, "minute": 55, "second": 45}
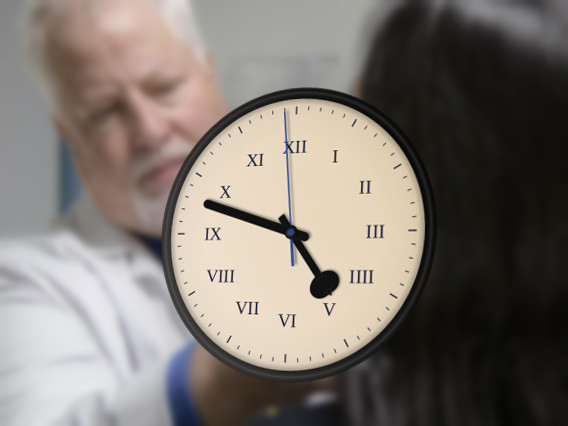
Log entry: {"hour": 4, "minute": 47, "second": 59}
